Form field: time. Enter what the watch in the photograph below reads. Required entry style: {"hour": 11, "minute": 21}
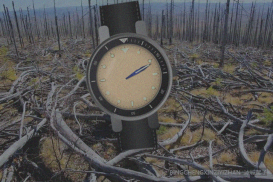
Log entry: {"hour": 2, "minute": 11}
